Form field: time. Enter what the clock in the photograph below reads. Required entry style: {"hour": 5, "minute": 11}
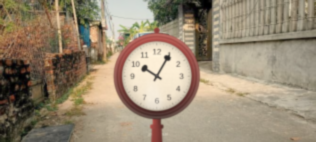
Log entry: {"hour": 10, "minute": 5}
